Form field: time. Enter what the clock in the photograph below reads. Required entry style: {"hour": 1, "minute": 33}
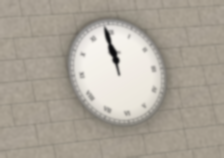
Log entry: {"hour": 11, "minute": 59}
